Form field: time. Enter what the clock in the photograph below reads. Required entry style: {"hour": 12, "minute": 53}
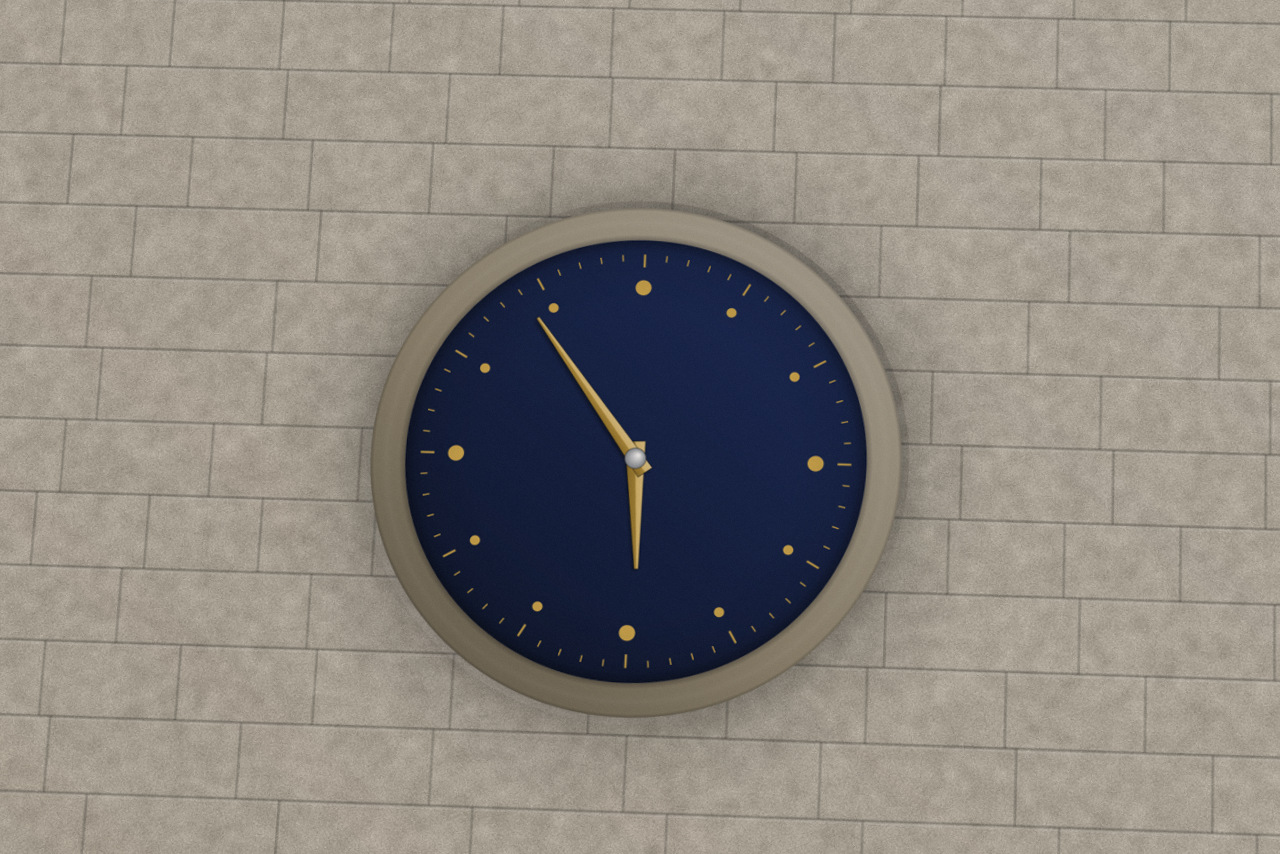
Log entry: {"hour": 5, "minute": 54}
